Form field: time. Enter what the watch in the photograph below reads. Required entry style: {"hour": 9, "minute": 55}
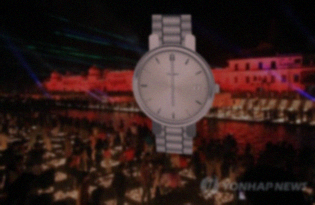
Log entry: {"hour": 6, "minute": 0}
